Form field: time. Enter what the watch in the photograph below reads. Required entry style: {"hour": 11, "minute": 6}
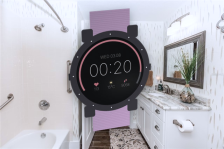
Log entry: {"hour": 0, "minute": 20}
